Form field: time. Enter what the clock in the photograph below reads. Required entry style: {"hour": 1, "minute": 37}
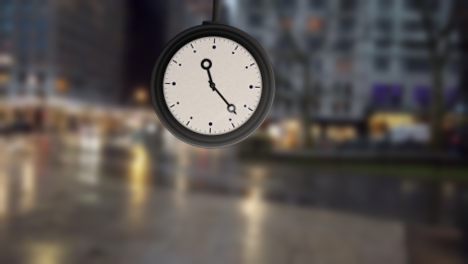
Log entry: {"hour": 11, "minute": 23}
